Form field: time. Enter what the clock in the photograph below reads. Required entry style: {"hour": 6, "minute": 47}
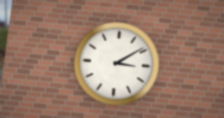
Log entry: {"hour": 3, "minute": 9}
